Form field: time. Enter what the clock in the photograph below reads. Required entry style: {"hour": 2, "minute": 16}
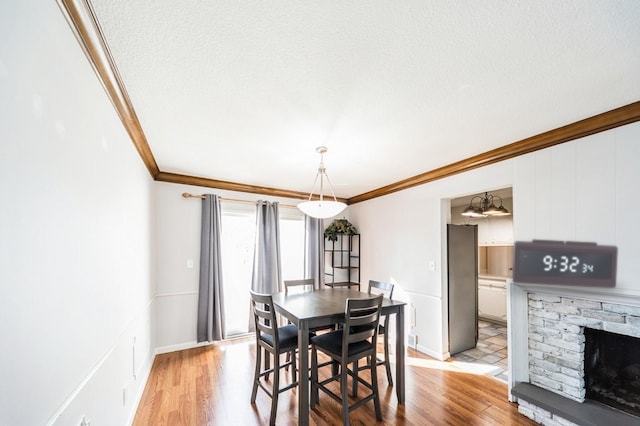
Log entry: {"hour": 9, "minute": 32}
